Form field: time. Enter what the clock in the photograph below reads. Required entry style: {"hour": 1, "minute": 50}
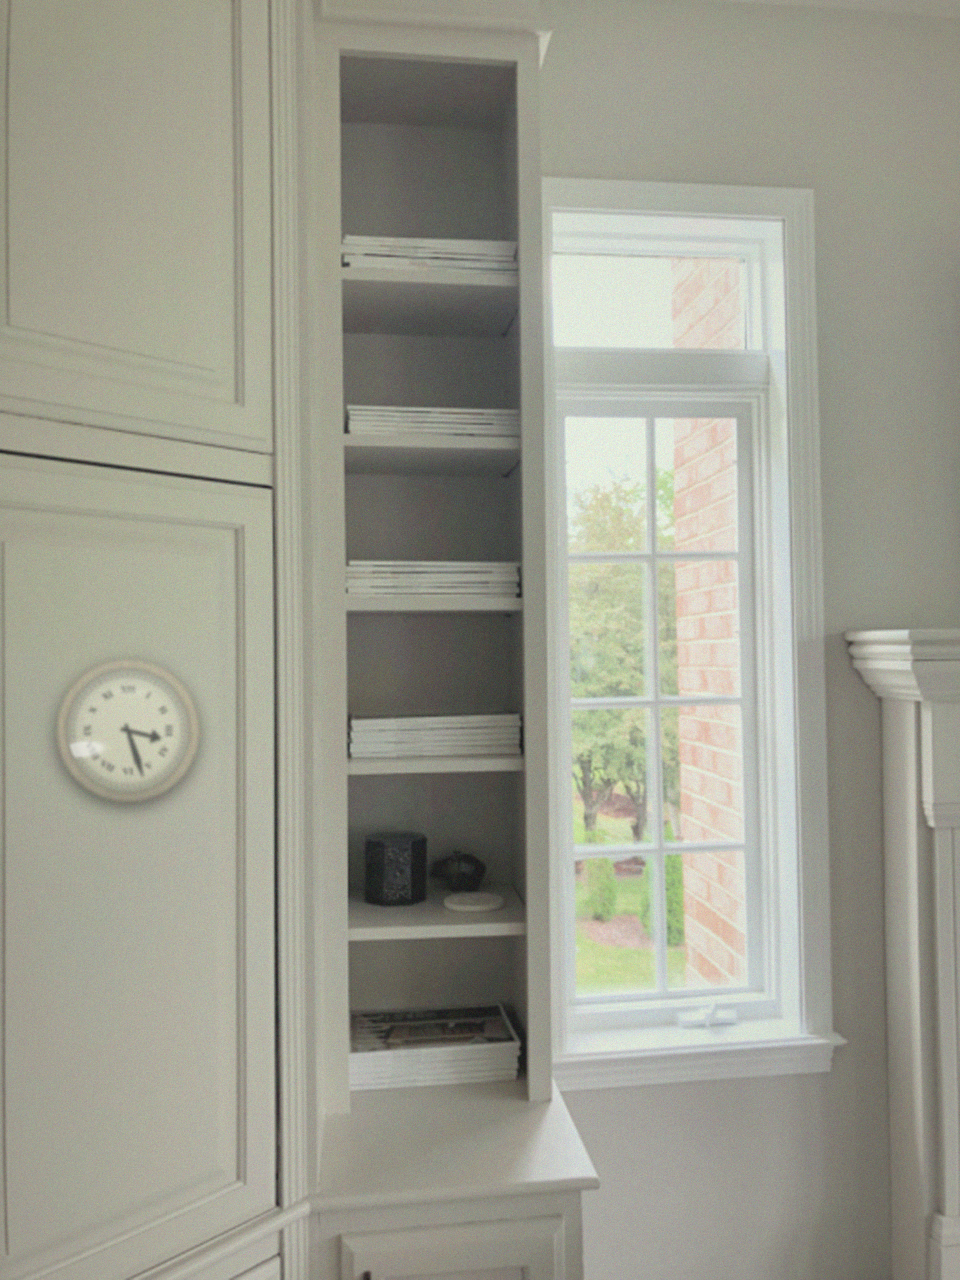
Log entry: {"hour": 3, "minute": 27}
